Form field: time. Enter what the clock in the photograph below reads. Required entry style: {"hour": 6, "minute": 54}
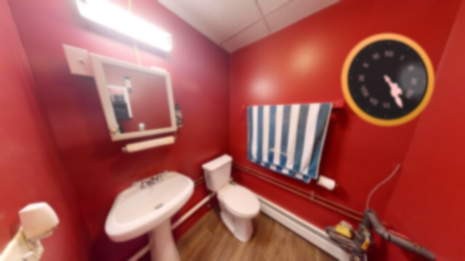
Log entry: {"hour": 4, "minute": 25}
